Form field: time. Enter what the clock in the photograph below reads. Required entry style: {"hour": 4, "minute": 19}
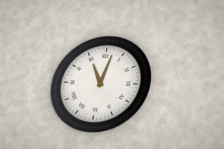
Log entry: {"hour": 11, "minute": 2}
